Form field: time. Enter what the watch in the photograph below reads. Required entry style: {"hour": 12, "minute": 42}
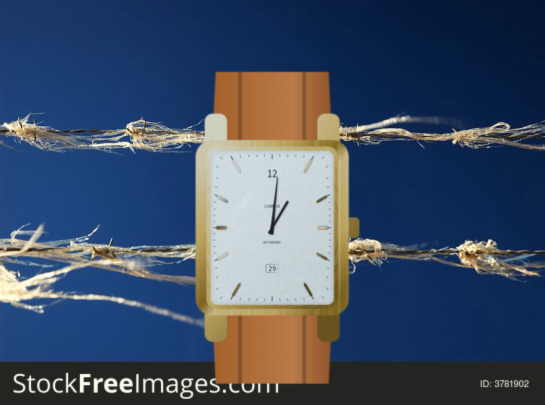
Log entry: {"hour": 1, "minute": 1}
